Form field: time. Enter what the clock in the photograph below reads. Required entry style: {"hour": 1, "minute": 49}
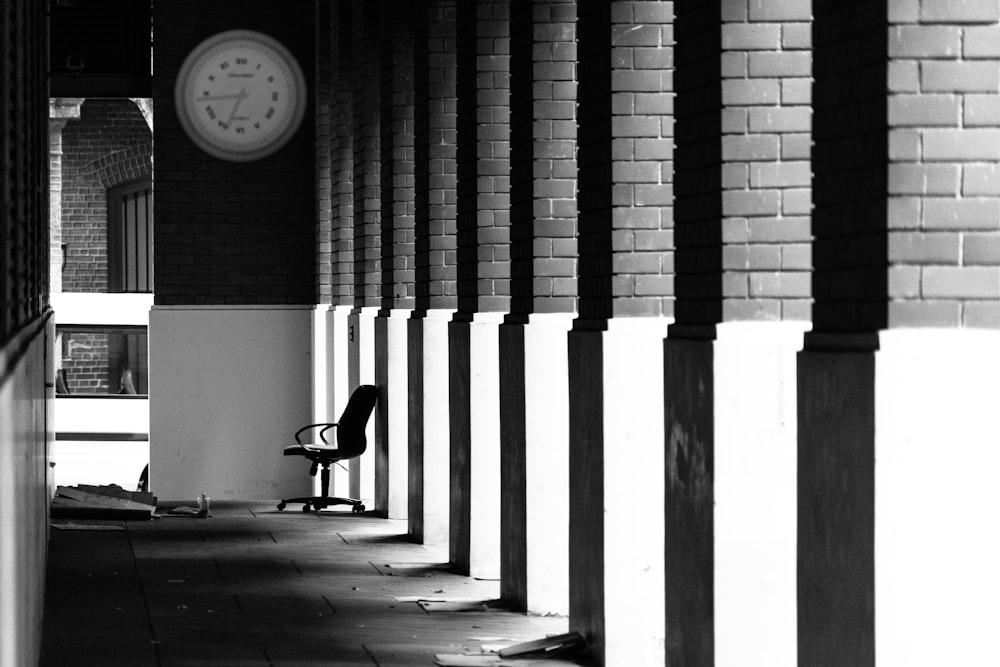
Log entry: {"hour": 6, "minute": 44}
